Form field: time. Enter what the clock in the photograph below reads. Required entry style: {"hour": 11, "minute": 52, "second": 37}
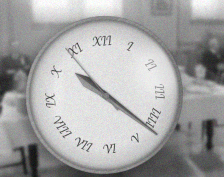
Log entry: {"hour": 10, "minute": 21, "second": 54}
